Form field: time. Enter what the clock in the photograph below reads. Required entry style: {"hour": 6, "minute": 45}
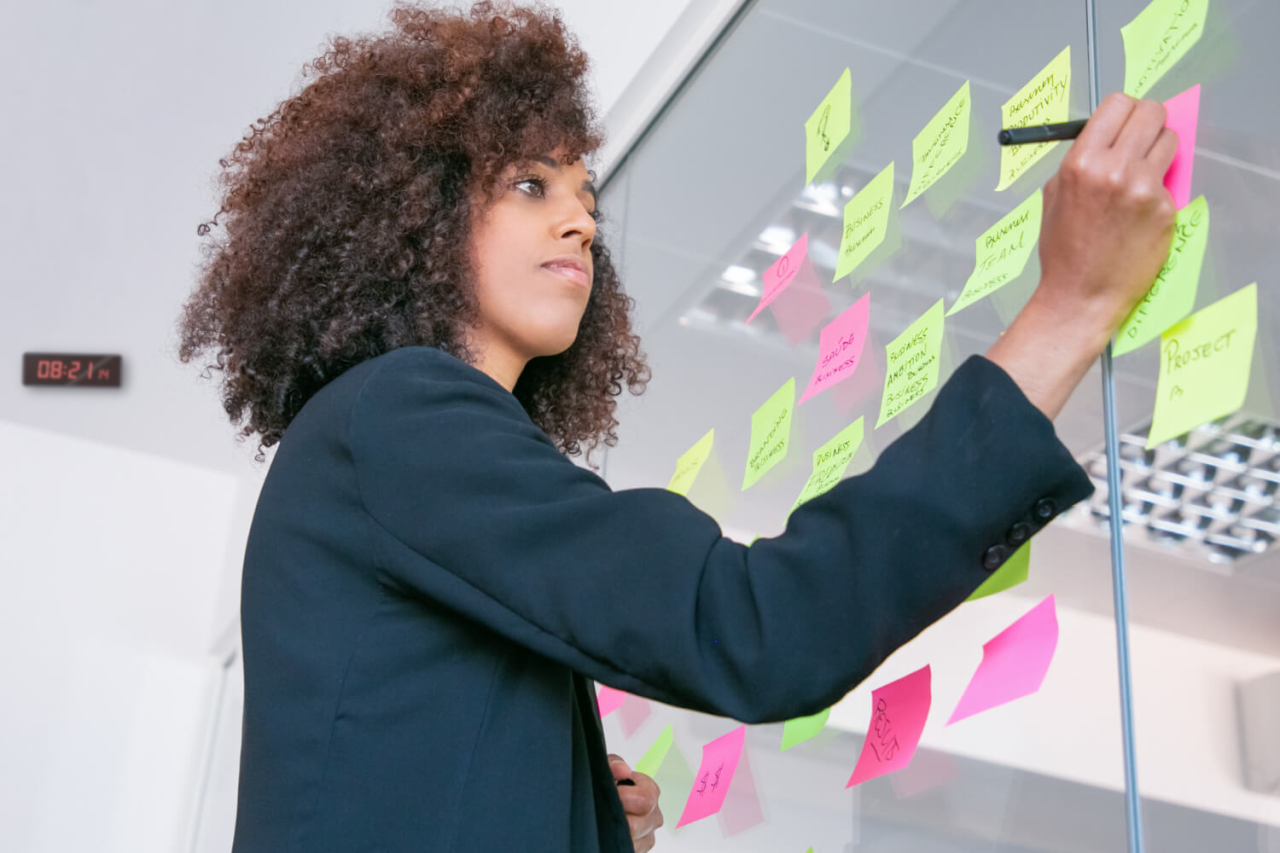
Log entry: {"hour": 8, "minute": 21}
